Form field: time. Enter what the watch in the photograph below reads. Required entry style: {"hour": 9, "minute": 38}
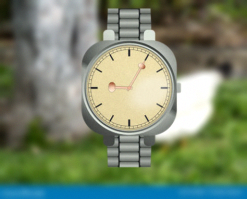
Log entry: {"hour": 9, "minute": 5}
